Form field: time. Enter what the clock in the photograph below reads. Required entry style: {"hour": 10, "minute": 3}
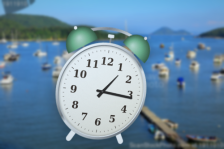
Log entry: {"hour": 1, "minute": 16}
